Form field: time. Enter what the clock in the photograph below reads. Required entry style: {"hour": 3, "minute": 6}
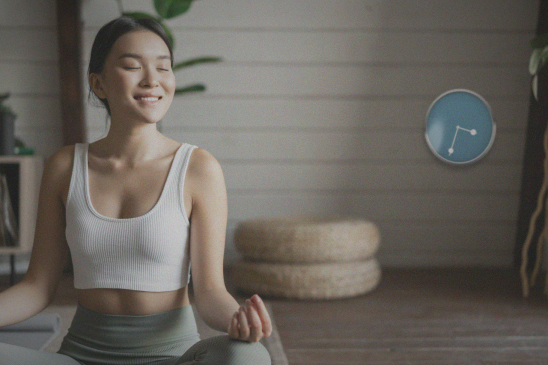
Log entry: {"hour": 3, "minute": 33}
